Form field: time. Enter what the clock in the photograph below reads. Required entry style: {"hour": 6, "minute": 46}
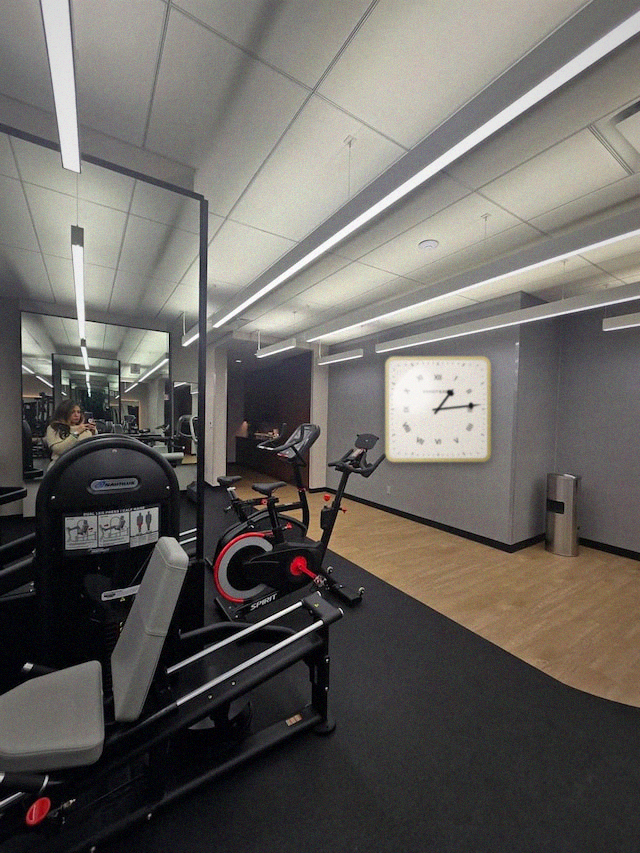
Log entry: {"hour": 1, "minute": 14}
